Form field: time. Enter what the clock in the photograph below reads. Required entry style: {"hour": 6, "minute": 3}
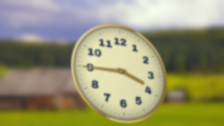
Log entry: {"hour": 3, "minute": 45}
